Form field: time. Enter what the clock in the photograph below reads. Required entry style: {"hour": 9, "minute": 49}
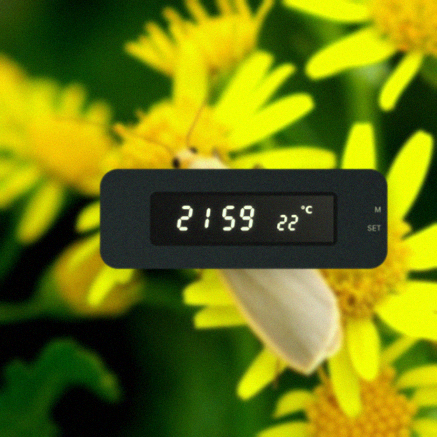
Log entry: {"hour": 21, "minute": 59}
